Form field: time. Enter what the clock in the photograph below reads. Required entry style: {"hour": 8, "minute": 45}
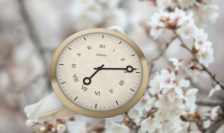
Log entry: {"hour": 7, "minute": 14}
